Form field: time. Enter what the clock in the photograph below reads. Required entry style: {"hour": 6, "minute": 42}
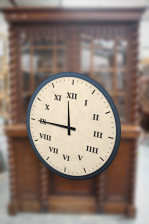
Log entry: {"hour": 11, "minute": 45}
